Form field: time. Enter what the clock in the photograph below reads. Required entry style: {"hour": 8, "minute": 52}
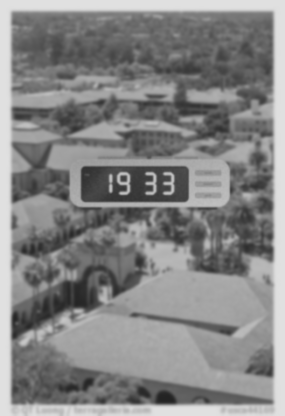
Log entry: {"hour": 19, "minute": 33}
